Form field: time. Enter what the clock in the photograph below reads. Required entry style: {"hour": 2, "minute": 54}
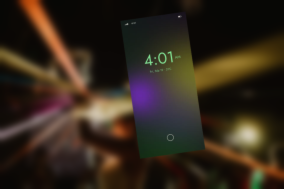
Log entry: {"hour": 4, "minute": 1}
